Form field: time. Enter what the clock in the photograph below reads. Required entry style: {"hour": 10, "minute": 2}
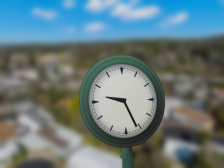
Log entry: {"hour": 9, "minute": 26}
